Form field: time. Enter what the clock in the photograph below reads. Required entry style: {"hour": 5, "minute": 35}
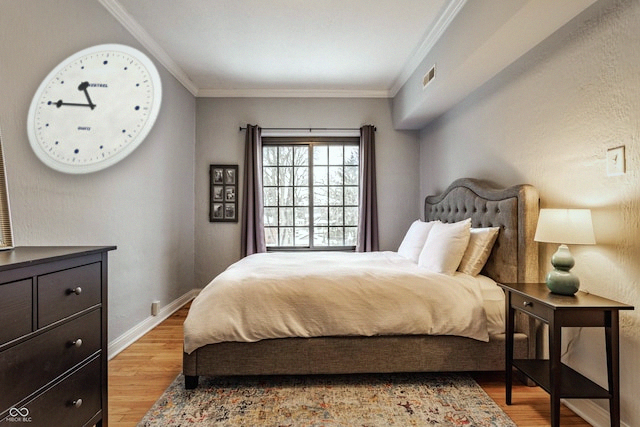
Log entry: {"hour": 10, "minute": 45}
